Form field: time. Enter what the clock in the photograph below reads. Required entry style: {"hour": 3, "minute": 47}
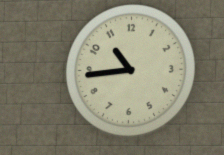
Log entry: {"hour": 10, "minute": 44}
